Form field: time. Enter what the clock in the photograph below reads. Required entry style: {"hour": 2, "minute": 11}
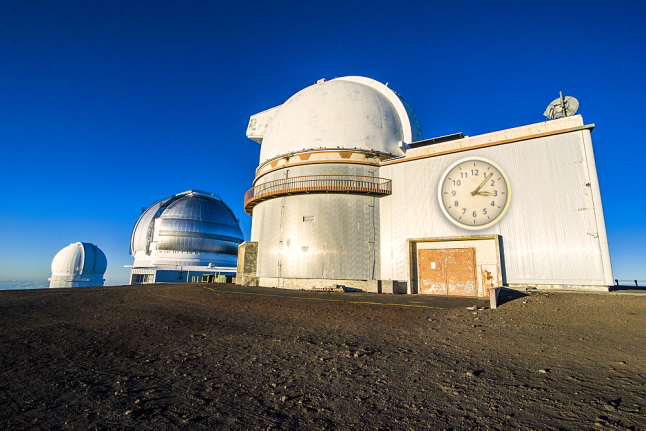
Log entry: {"hour": 3, "minute": 7}
